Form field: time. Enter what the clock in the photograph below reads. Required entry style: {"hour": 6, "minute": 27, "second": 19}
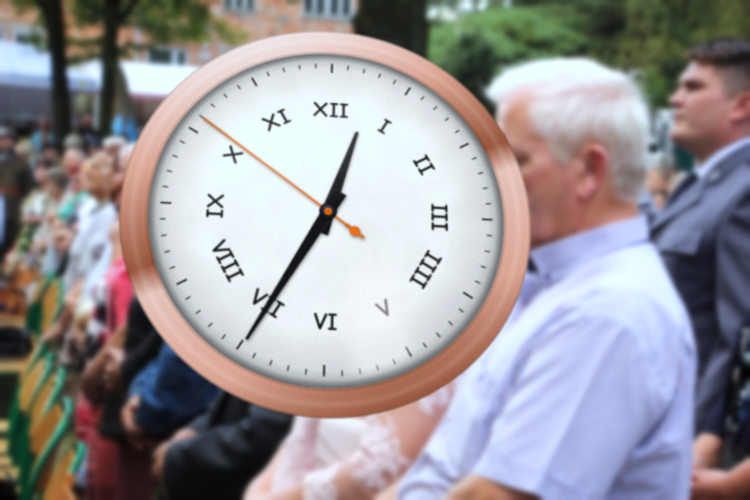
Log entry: {"hour": 12, "minute": 34, "second": 51}
